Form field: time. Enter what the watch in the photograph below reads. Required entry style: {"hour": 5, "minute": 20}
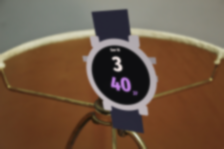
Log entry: {"hour": 3, "minute": 40}
